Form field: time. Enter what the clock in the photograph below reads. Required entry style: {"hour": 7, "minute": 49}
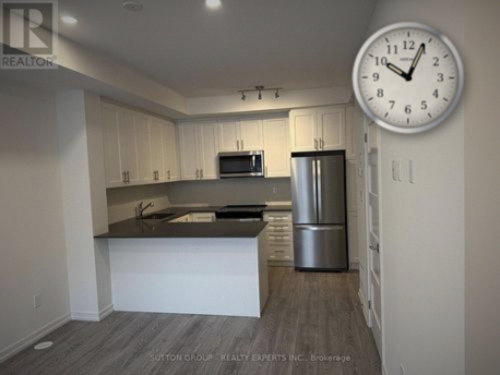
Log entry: {"hour": 10, "minute": 4}
